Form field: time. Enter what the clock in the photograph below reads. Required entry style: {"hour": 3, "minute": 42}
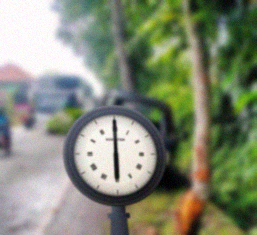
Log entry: {"hour": 6, "minute": 0}
